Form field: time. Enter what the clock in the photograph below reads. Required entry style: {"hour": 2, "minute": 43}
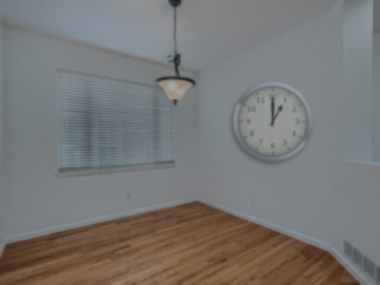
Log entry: {"hour": 1, "minute": 0}
